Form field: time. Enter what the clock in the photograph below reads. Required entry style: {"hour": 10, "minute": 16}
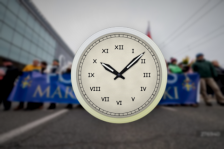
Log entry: {"hour": 10, "minute": 8}
